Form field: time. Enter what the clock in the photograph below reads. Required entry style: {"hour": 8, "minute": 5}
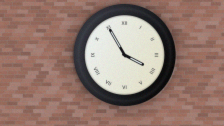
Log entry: {"hour": 3, "minute": 55}
